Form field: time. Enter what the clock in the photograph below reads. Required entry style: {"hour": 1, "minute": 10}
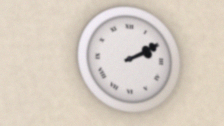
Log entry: {"hour": 2, "minute": 10}
